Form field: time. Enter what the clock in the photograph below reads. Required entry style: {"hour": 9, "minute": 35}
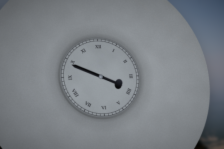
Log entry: {"hour": 3, "minute": 49}
